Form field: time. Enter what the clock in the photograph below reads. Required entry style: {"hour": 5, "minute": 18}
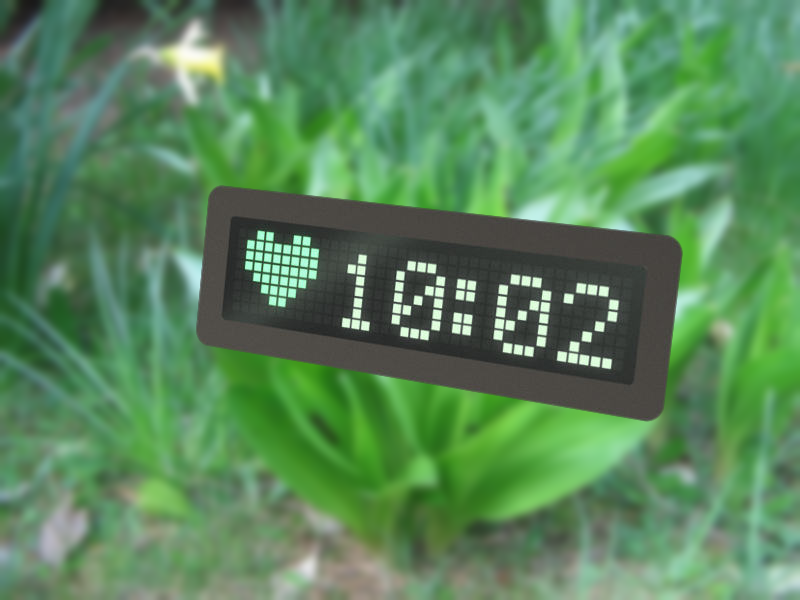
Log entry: {"hour": 10, "minute": 2}
